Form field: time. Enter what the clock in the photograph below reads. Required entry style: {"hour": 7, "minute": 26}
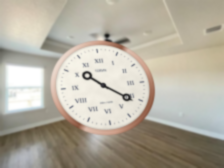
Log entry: {"hour": 10, "minute": 21}
